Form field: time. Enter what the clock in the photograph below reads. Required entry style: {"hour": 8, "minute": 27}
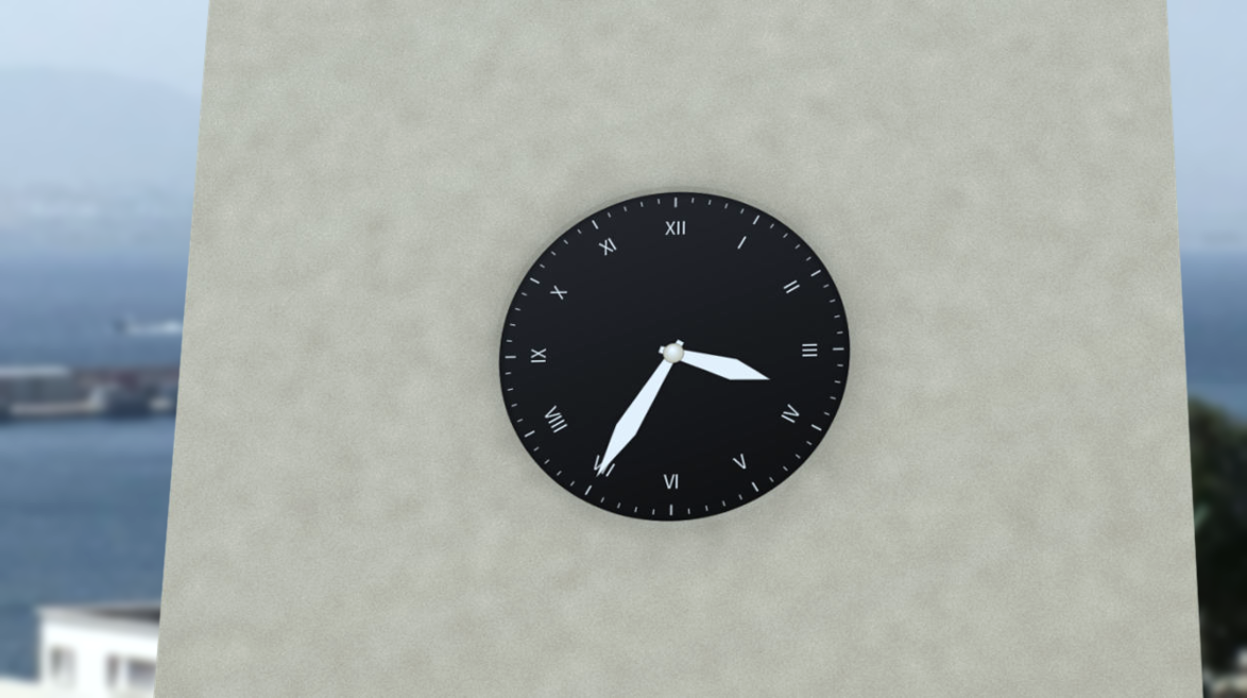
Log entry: {"hour": 3, "minute": 35}
